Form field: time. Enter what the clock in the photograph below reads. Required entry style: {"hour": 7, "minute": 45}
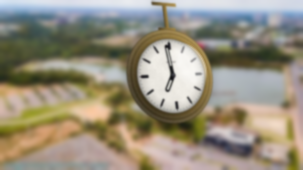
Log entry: {"hour": 6, "minute": 59}
